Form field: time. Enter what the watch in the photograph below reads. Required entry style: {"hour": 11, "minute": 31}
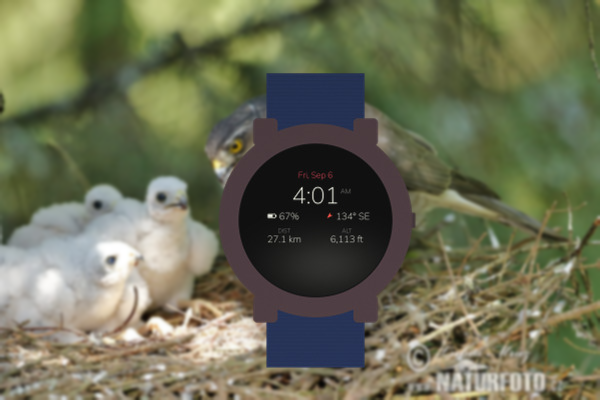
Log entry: {"hour": 4, "minute": 1}
